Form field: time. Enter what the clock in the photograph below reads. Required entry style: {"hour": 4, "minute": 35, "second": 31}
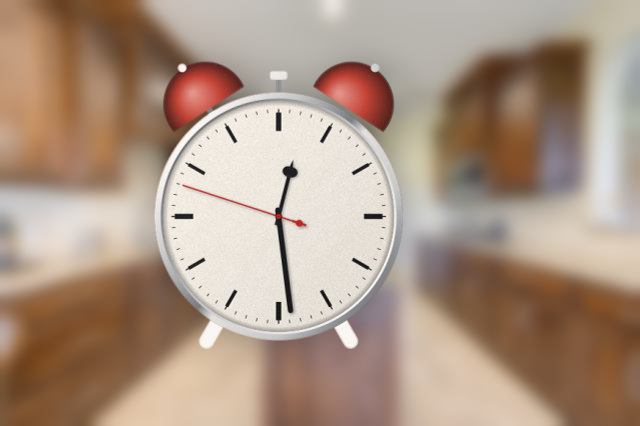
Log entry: {"hour": 12, "minute": 28, "second": 48}
